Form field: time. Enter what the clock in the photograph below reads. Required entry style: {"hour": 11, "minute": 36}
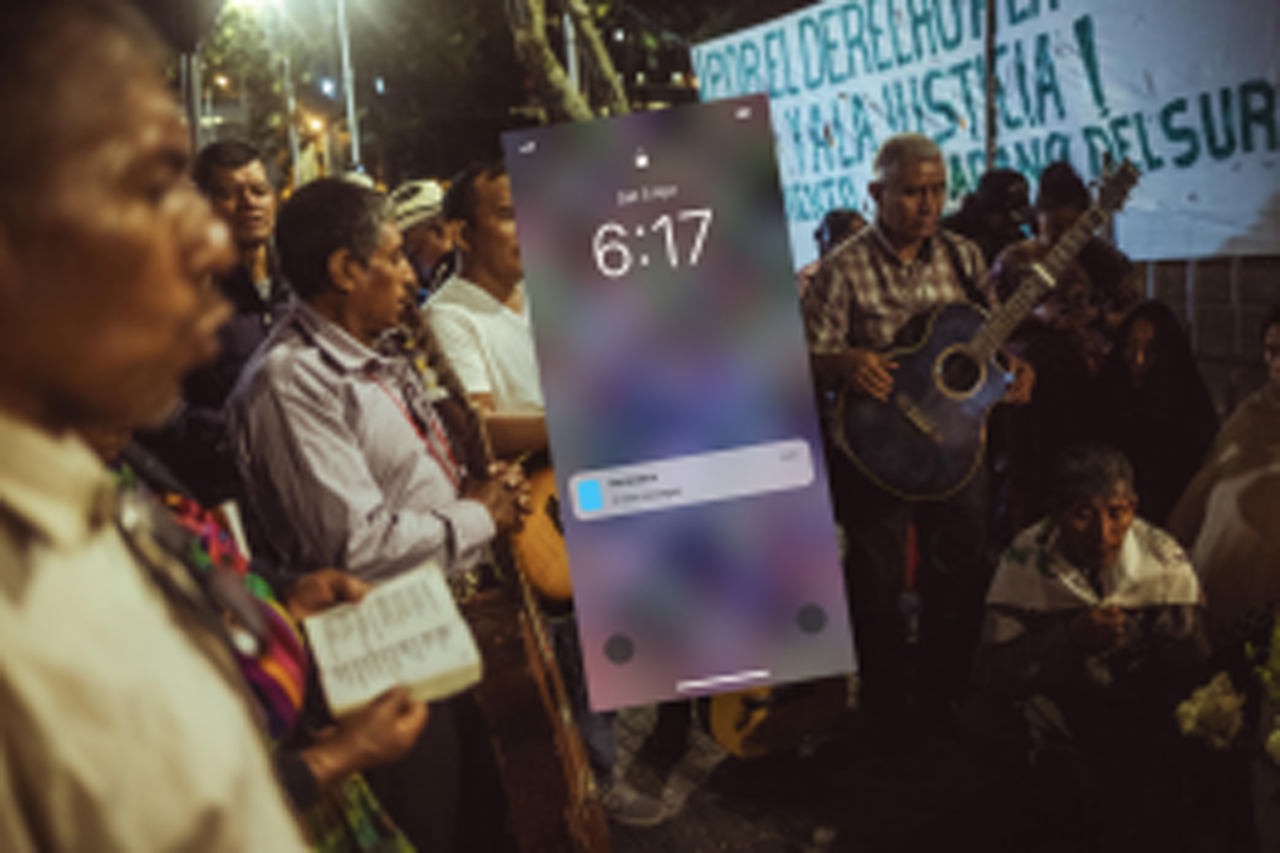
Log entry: {"hour": 6, "minute": 17}
